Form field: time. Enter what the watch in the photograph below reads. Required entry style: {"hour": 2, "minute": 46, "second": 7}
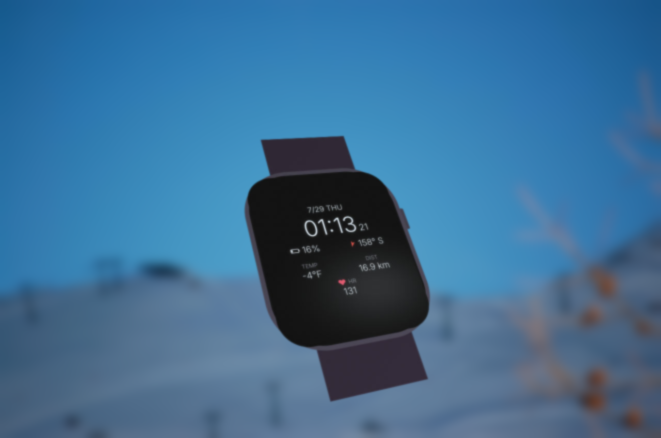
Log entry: {"hour": 1, "minute": 13, "second": 21}
